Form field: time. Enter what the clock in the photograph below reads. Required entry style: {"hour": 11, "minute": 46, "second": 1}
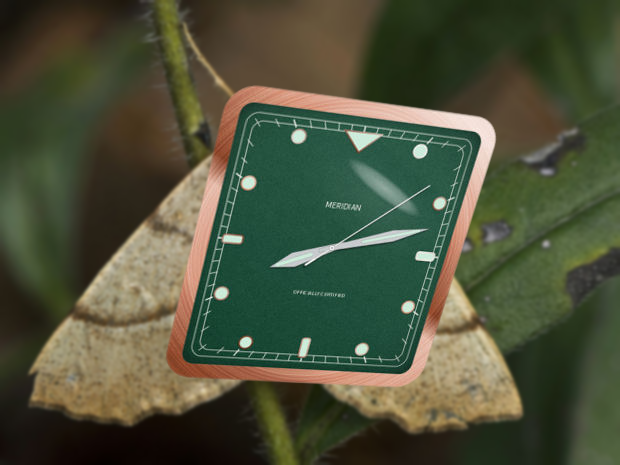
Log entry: {"hour": 8, "minute": 12, "second": 8}
